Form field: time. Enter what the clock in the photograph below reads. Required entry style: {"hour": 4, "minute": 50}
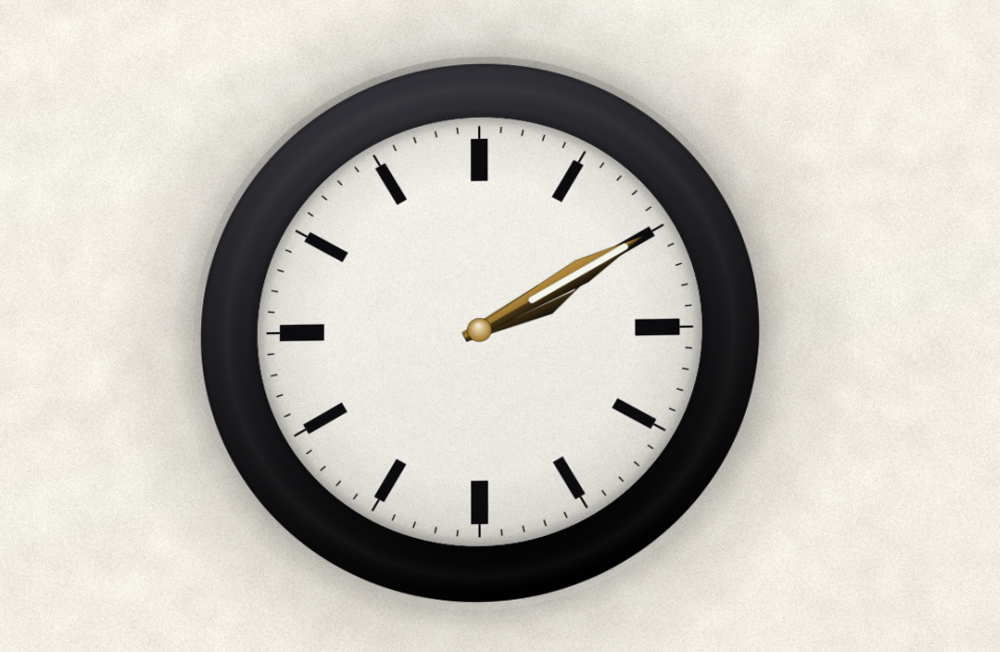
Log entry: {"hour": 2, "minute": 10}
